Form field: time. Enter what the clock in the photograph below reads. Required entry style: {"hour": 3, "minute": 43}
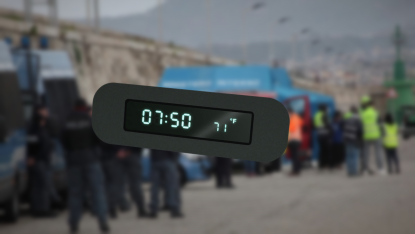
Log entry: {"hour": 7, "minute": 50}
